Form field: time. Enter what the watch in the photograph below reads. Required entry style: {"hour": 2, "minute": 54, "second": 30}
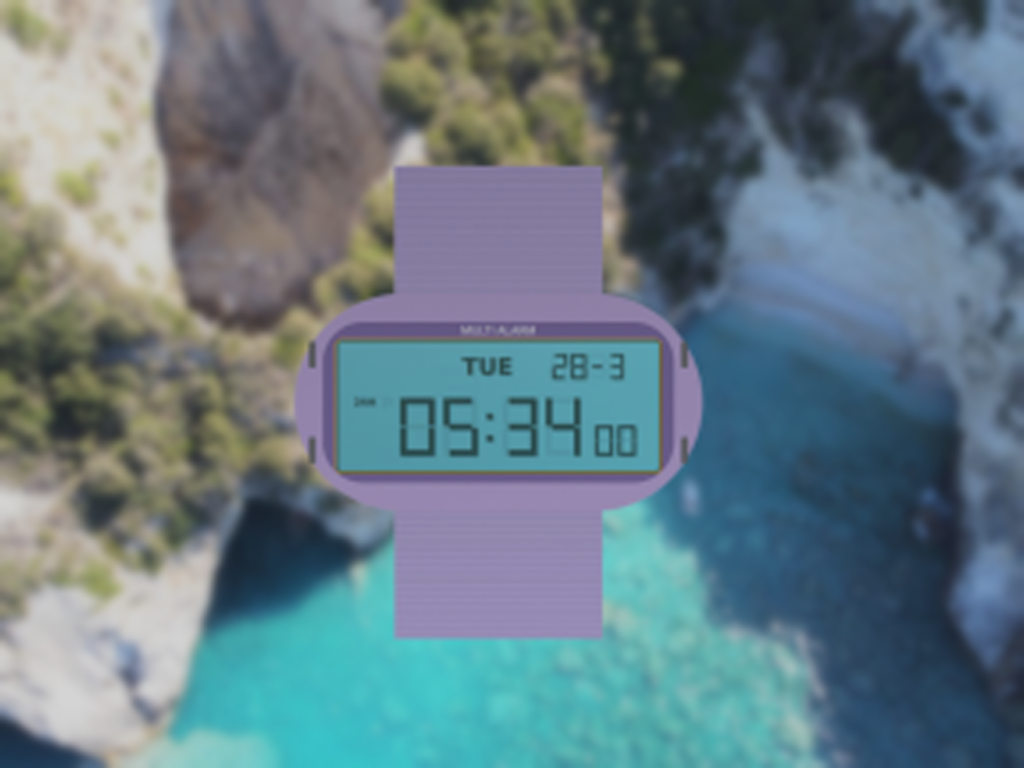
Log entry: {"hour": 5, "minute": 34, "second": 0}
